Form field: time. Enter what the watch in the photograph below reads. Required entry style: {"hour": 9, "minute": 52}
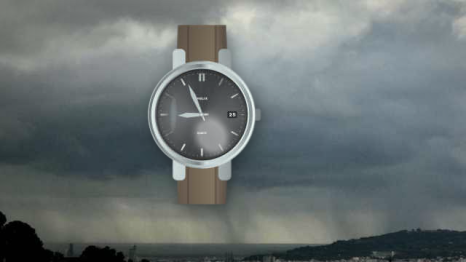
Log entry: {"hour": 8, "minute": 56}
